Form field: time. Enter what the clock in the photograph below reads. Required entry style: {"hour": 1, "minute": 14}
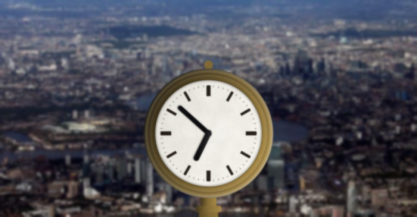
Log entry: {"hour": 6, "minute": 52}
